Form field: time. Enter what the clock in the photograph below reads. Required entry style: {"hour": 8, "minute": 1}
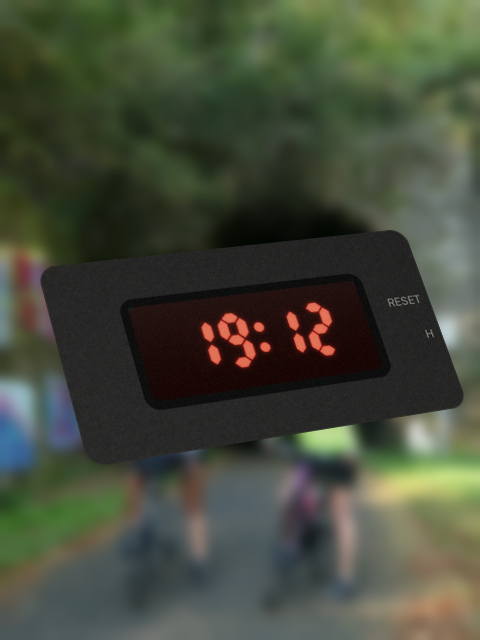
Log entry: {"hour": 19, "minute": 12}
